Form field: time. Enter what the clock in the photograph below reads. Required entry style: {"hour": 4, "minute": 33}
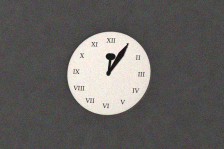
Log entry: {"hour": 12, "minute": 5}
